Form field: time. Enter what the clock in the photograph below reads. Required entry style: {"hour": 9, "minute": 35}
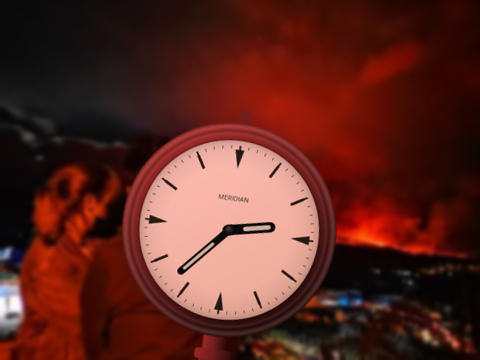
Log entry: {"hour": 2, "minute": 37}
